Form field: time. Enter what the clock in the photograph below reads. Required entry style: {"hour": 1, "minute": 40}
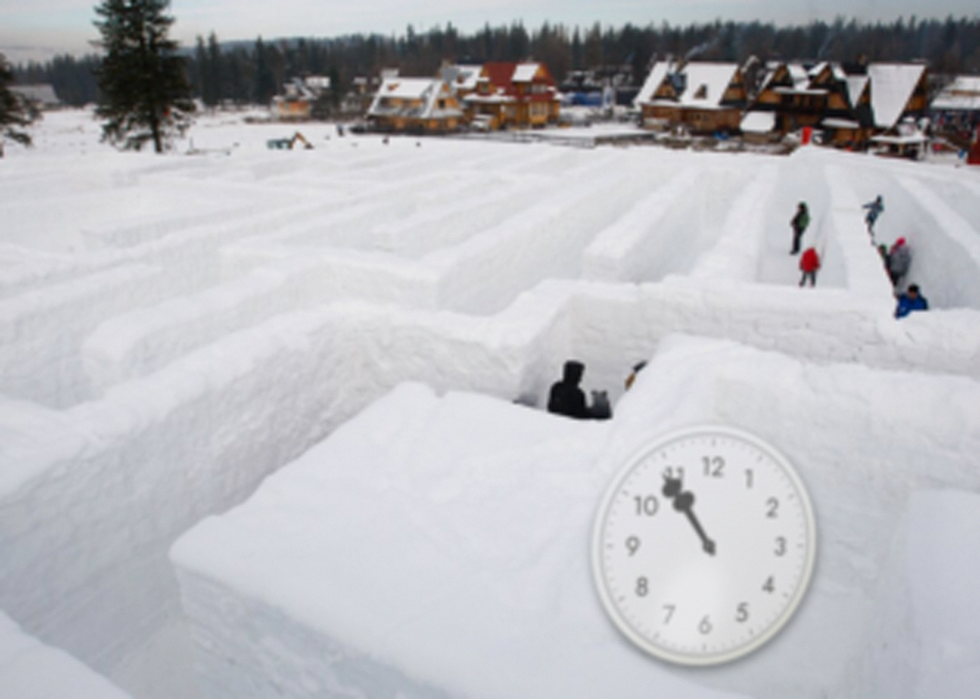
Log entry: {"hour": 10, "minute": 54}
